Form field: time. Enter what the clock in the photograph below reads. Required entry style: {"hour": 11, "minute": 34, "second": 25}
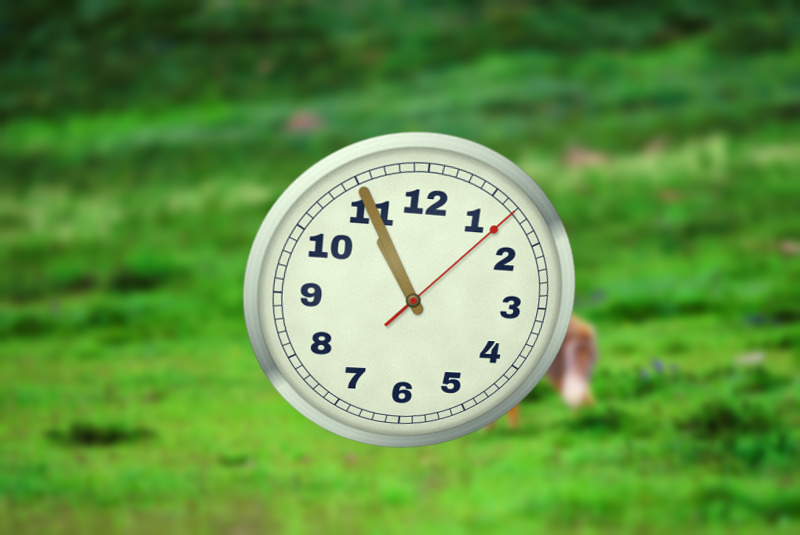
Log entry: {"hour": 10, "minute": 55, "second": 7}
